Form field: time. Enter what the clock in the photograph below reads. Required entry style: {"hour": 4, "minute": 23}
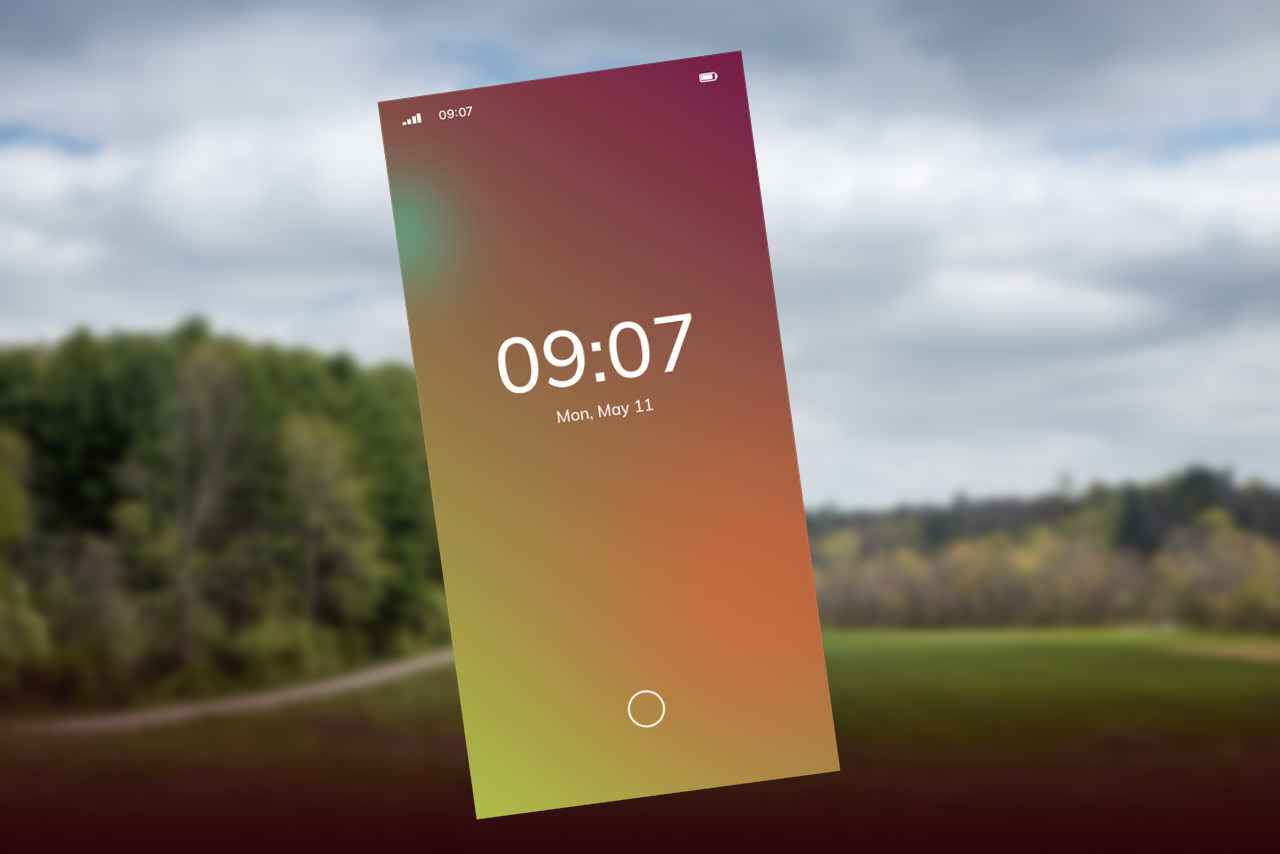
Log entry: {"hour": 9, "minute": 7}
